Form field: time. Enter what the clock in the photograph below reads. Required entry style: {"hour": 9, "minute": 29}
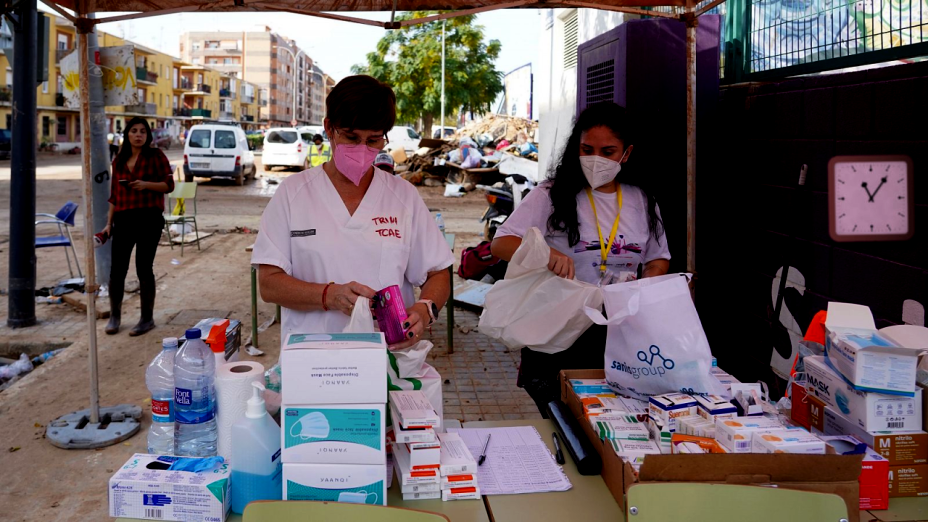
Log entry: {"hour": 11, "minute": 6}
